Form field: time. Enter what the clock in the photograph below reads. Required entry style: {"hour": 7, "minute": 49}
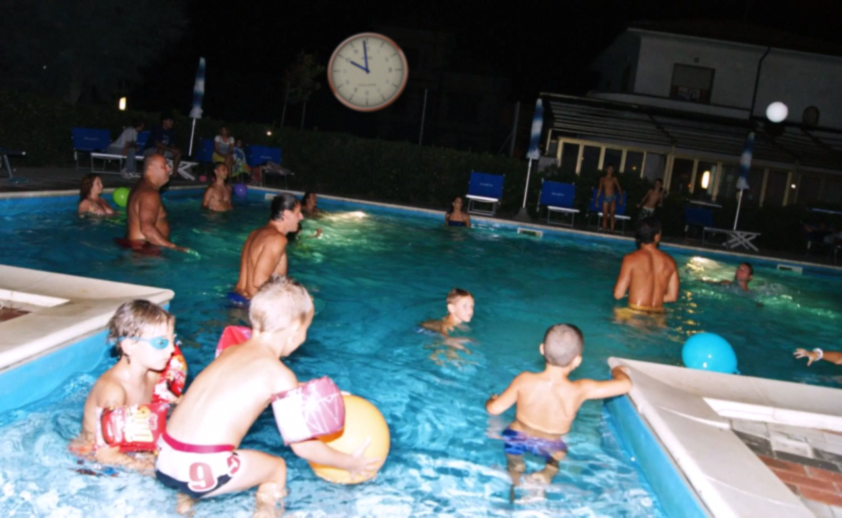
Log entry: {"hour": 9, "minute": 59}
